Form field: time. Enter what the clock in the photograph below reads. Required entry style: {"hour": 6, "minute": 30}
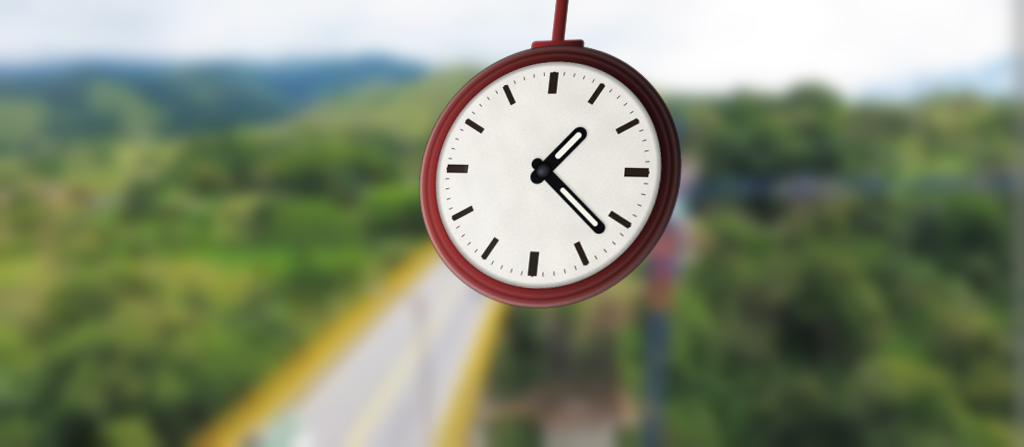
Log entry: {"hour": 1, "minute": 22}
